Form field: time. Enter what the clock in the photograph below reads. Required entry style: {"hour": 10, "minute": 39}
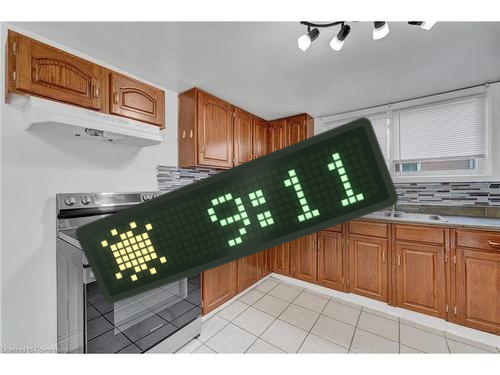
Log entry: {"hour": 9, "minute": 11}
